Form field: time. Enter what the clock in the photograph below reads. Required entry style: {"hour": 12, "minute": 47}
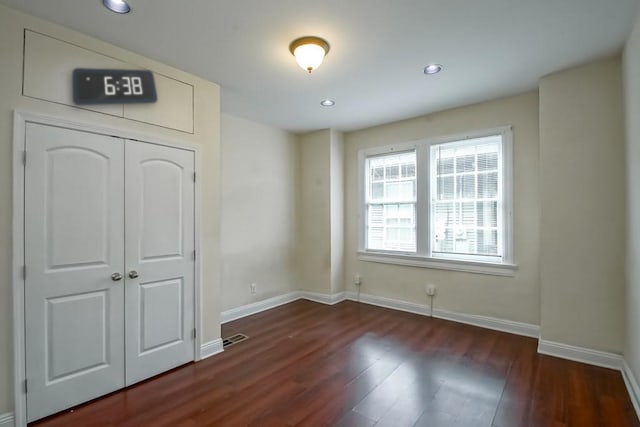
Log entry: {"hour": 6, "minute": 38}
